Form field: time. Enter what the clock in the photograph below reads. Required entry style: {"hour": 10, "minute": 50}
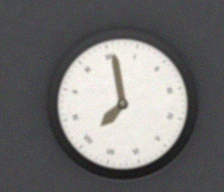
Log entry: {"hour": 8, "minute": 1}
